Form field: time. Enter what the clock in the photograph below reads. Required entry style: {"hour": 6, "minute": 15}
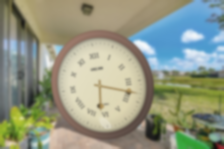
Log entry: {"hour": 6, "minute": 18}
